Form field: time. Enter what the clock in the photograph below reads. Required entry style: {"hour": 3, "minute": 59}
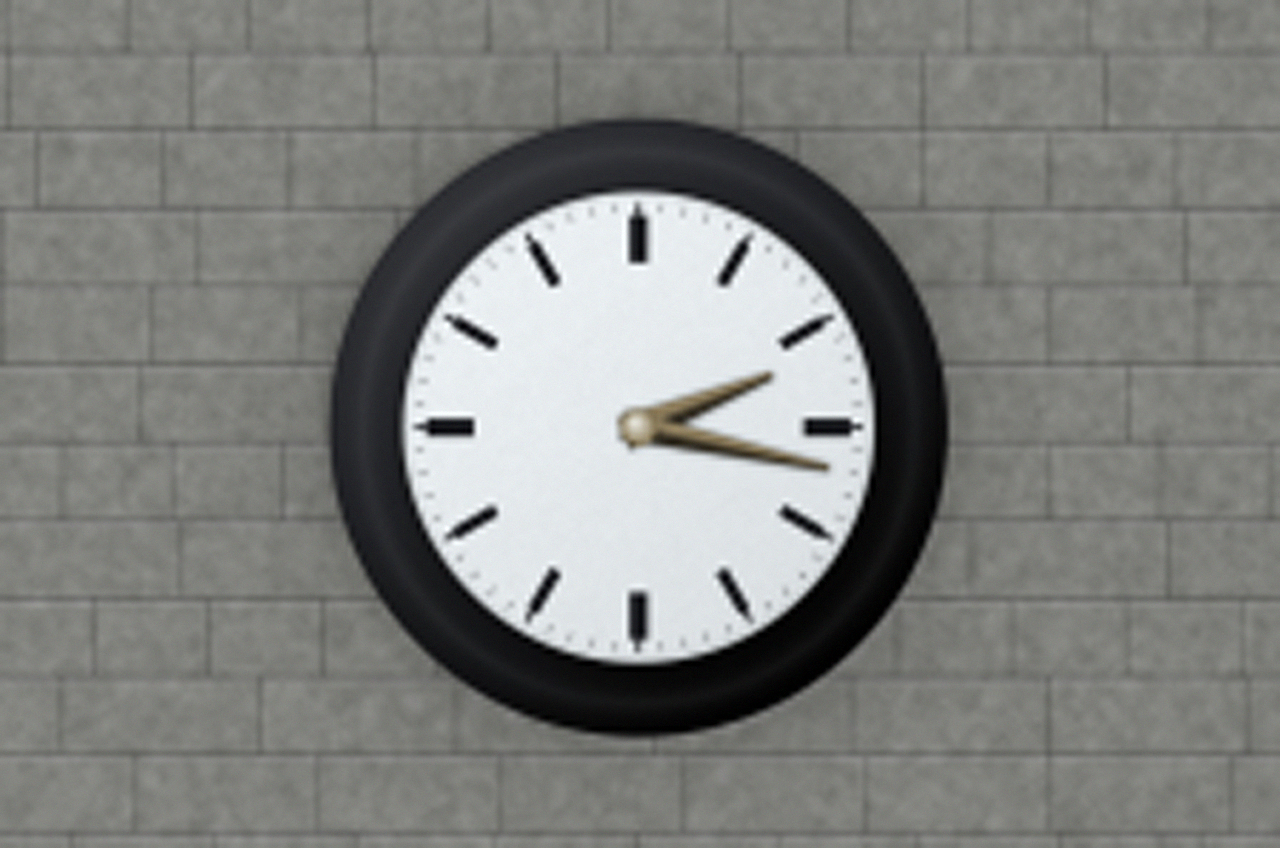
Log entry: {"hour": 2, "minute": 17}
